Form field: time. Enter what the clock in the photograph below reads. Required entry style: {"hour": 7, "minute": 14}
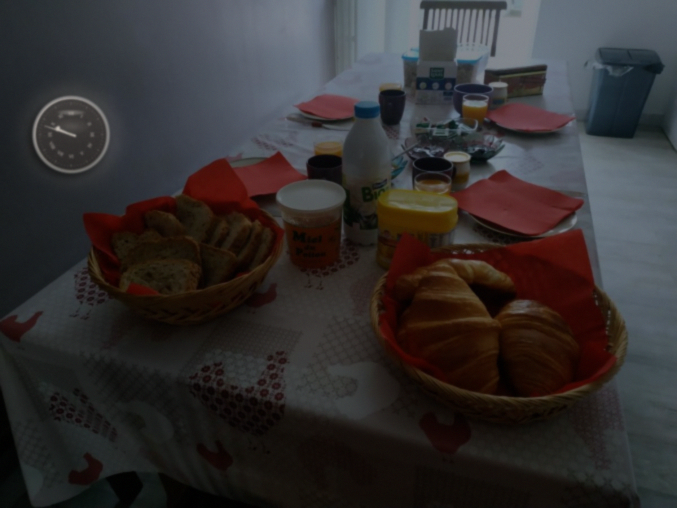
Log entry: {"hour": 9, "minute": 48}
